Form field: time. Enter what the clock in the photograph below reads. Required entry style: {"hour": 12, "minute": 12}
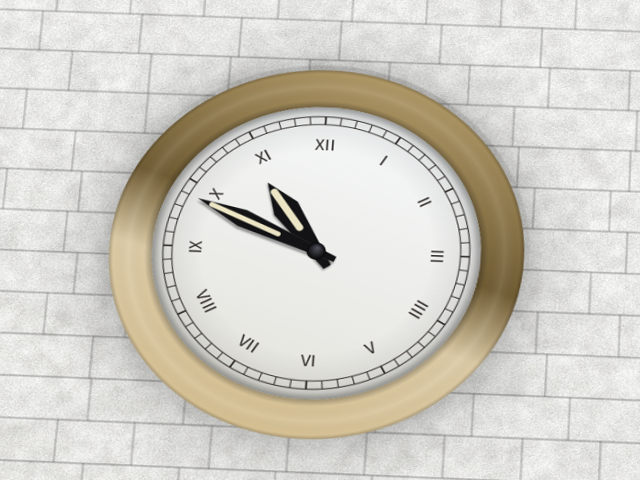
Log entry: {"hour": 10, "minute": 49}
